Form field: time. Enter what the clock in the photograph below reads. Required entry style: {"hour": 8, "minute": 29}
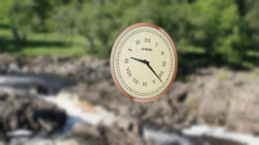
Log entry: {"hour": 9, "minute": 22}
